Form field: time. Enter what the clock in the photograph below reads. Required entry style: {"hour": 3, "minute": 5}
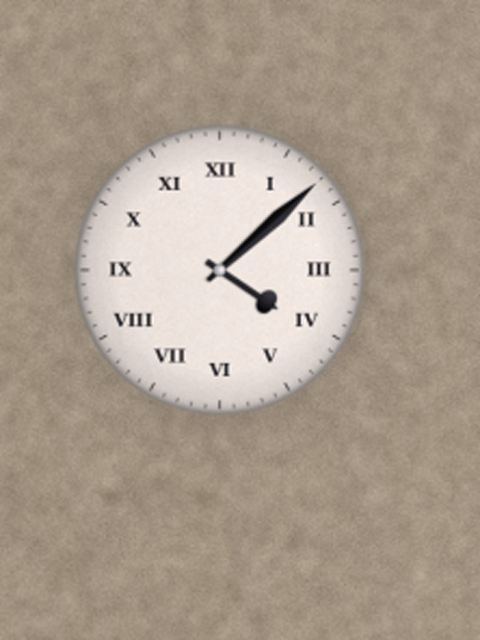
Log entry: {"hour": 4, "minute": 8}
